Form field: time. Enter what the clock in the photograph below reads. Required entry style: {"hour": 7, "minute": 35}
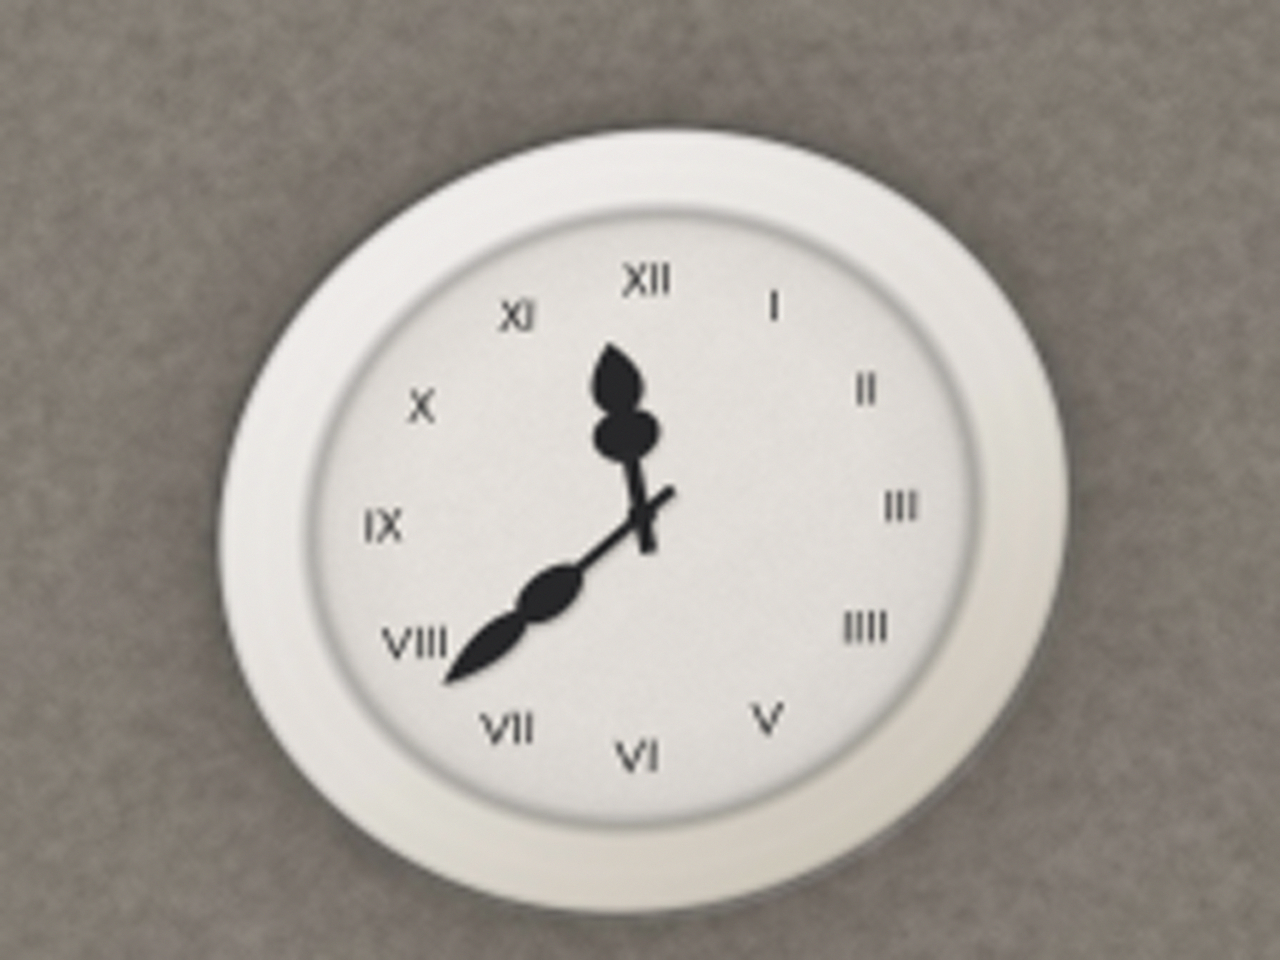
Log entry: {"hour": 11, "minute": 38}
